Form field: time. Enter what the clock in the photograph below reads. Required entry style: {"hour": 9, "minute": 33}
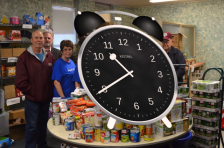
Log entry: {"hour": 10, "minute": 40}
